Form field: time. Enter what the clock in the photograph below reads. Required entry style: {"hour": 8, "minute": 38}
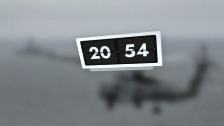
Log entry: {"hour": 20, "minute": 54}
